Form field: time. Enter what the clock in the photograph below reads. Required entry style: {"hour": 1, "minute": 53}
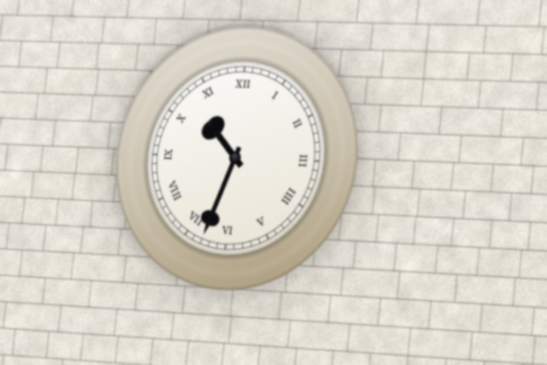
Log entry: {"hour": 10, "minute": 33}
